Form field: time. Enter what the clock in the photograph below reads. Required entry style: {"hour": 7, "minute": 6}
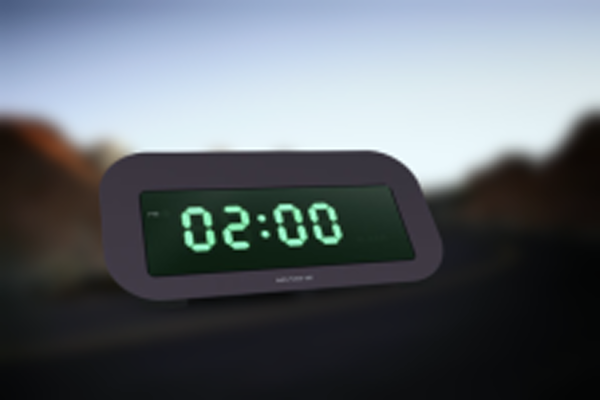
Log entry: {"hour": 2, "minute": 0}
